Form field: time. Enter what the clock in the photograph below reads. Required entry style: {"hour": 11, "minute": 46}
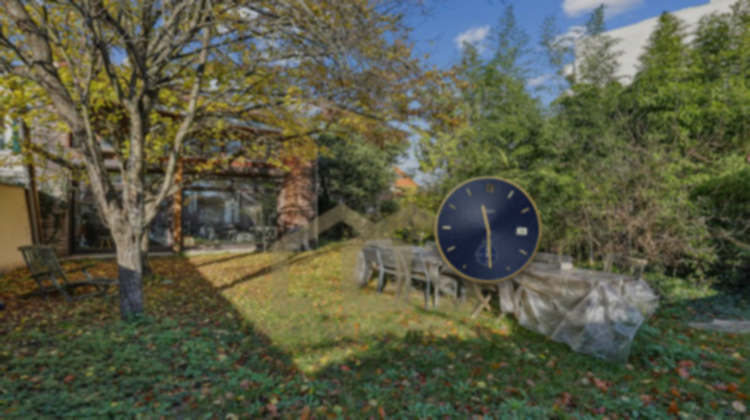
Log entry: {"hour": 11, "minute": 29}
